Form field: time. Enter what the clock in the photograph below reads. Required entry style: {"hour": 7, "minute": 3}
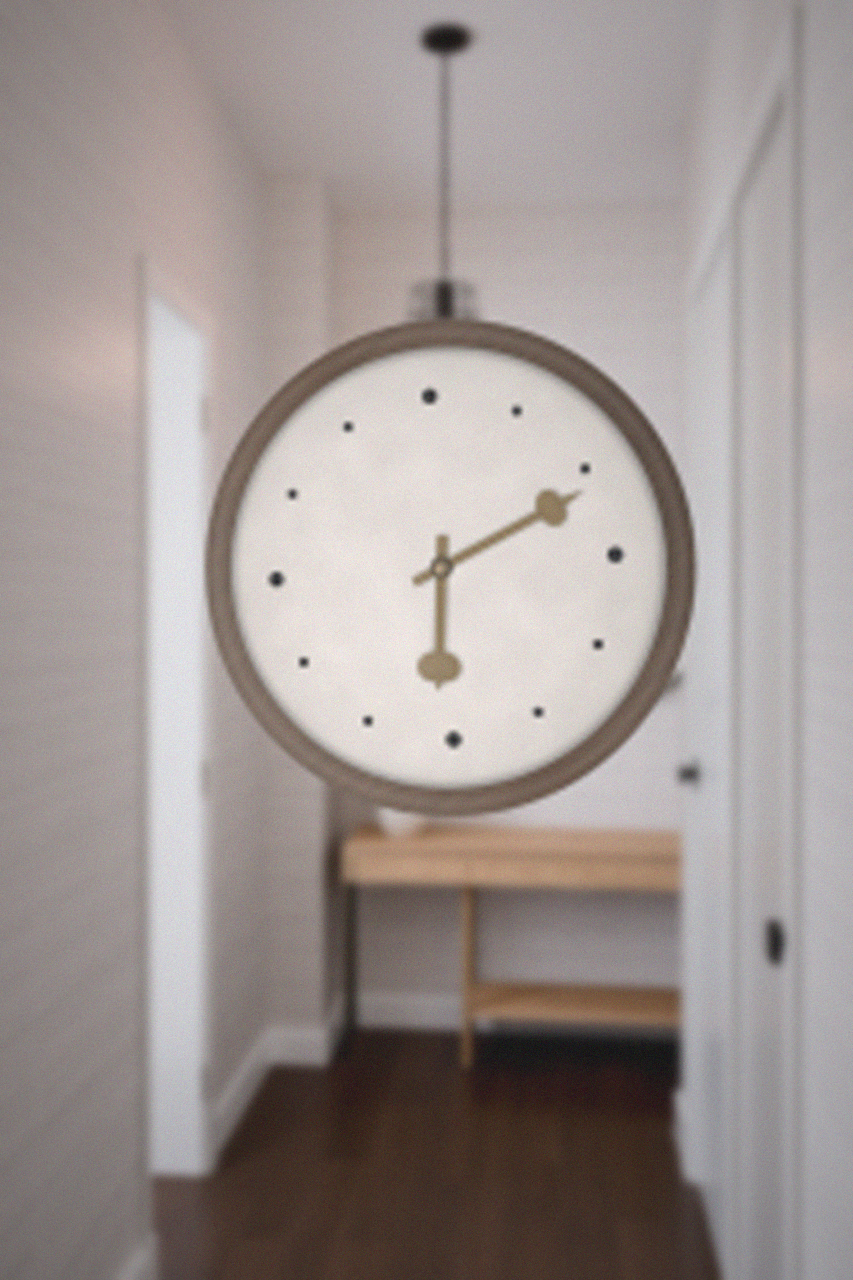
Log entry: {"hour": 6, "minute": 11}
